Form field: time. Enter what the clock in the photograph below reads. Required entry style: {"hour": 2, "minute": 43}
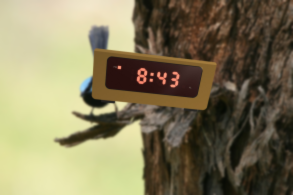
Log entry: {"hour": 8, "minute": 43}
